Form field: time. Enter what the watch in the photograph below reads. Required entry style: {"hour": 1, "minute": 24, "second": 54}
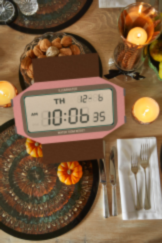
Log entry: {"hour": 10, "minute": 6, "second": 35}
